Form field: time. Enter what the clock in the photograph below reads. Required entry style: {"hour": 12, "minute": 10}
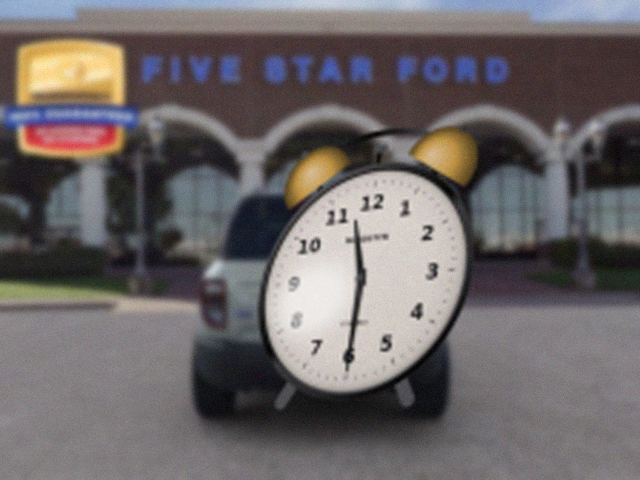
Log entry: {"hour": 11, "minute": 30}
